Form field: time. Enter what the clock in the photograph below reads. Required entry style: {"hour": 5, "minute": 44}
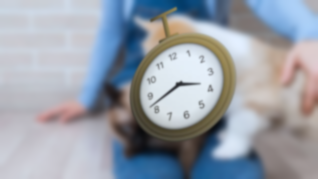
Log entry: {"hour": 3, "minute": 42}
